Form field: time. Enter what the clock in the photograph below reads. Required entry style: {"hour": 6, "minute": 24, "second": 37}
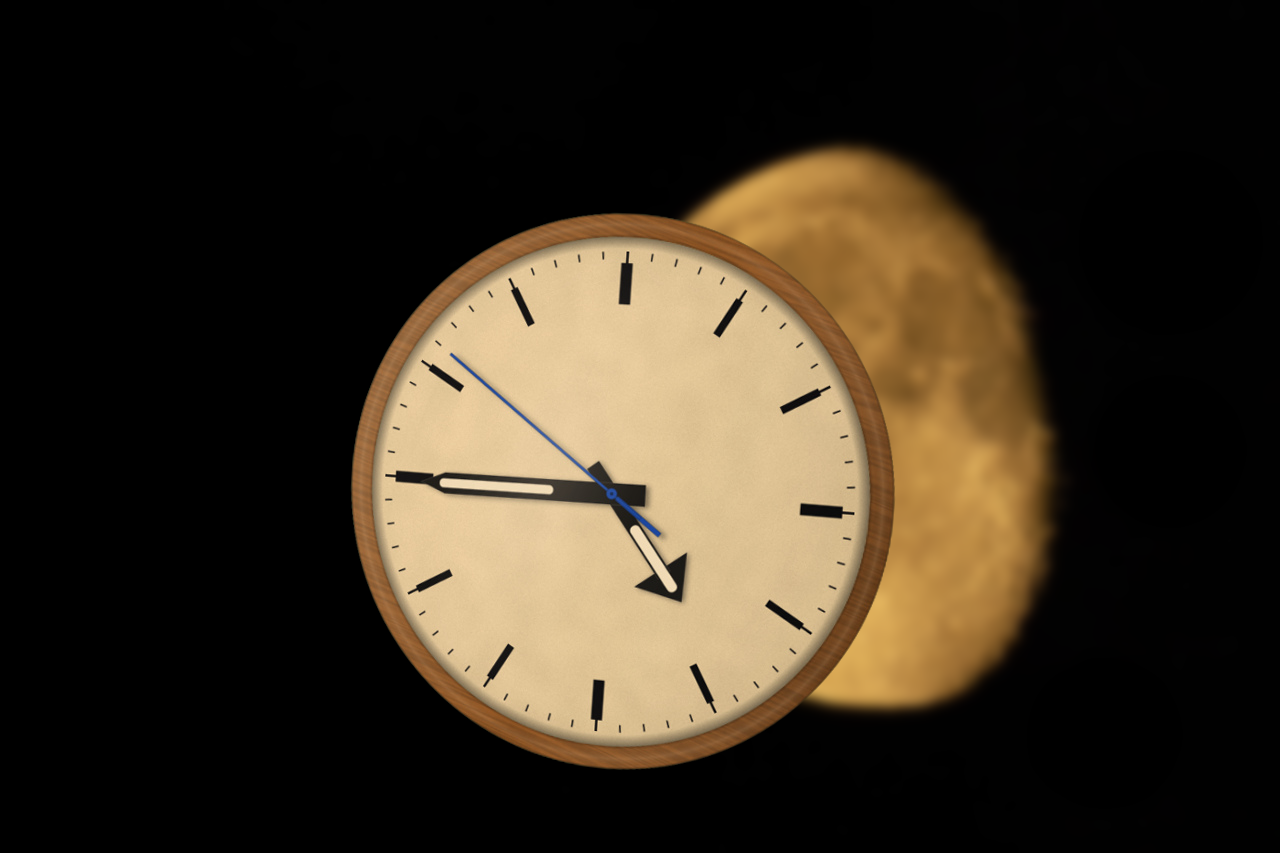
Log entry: {"hour": 4, "minute": 44, "second": 51}
